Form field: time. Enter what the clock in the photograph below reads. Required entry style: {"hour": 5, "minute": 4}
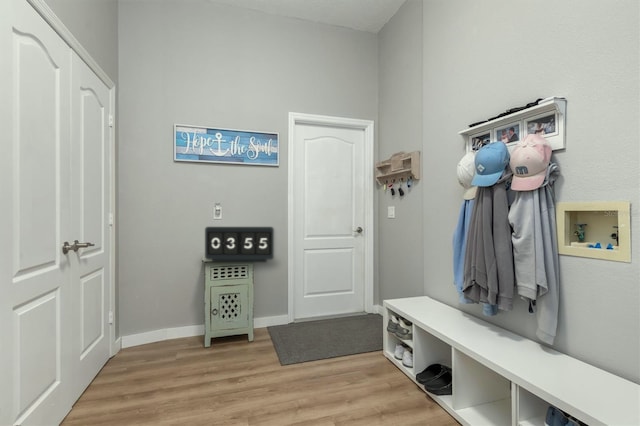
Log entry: {"hour": 3, "minute": 55}
